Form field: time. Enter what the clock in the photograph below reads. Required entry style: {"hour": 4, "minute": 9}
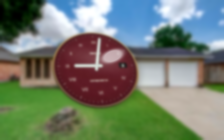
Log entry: {"hour": 9, "minute": 2}
